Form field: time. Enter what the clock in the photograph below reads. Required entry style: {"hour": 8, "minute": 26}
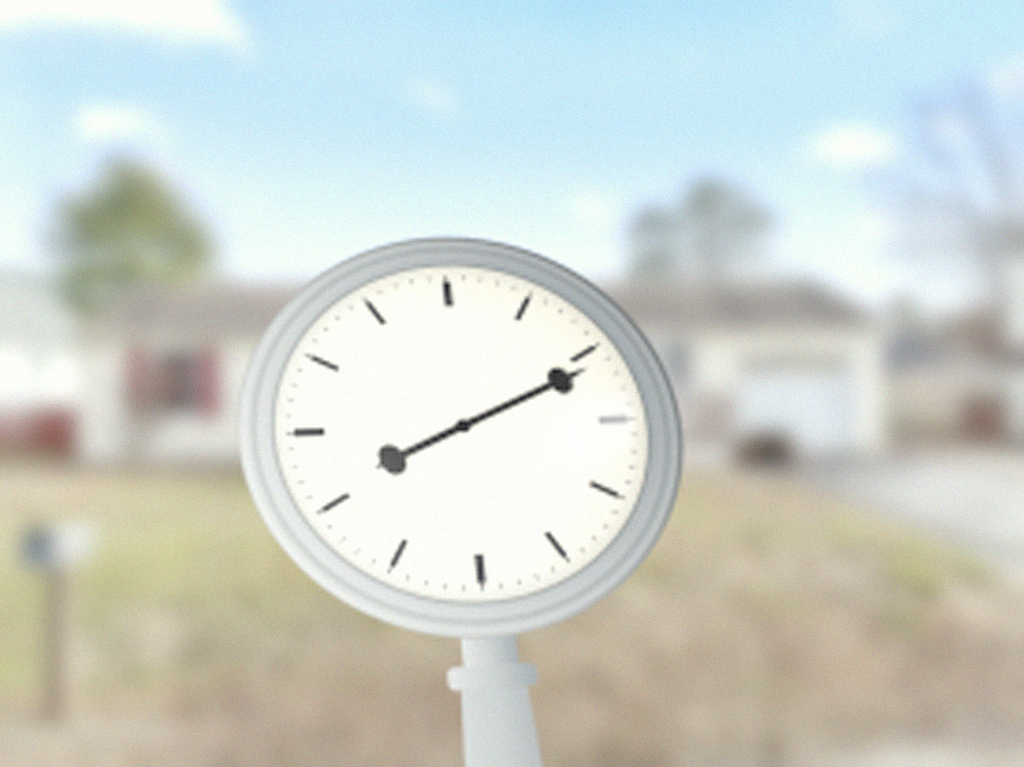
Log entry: {"hour": 8, "minute": 11}
